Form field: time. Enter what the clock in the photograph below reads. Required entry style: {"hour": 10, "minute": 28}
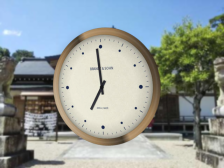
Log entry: {"hour": 6, "minute": 59}
